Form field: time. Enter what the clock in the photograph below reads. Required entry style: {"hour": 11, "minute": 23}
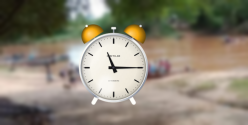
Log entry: {"hour": 11, "minute": 15}
